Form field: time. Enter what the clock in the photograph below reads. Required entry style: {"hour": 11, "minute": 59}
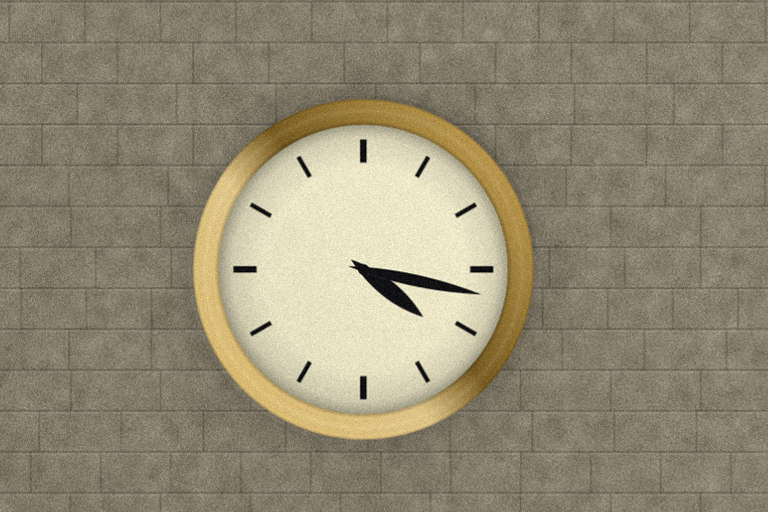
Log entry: {"hour": 4, "minute": 17}
